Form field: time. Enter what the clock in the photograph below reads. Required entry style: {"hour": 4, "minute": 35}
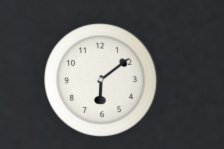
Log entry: {"hour": 6, "minute": 9}
